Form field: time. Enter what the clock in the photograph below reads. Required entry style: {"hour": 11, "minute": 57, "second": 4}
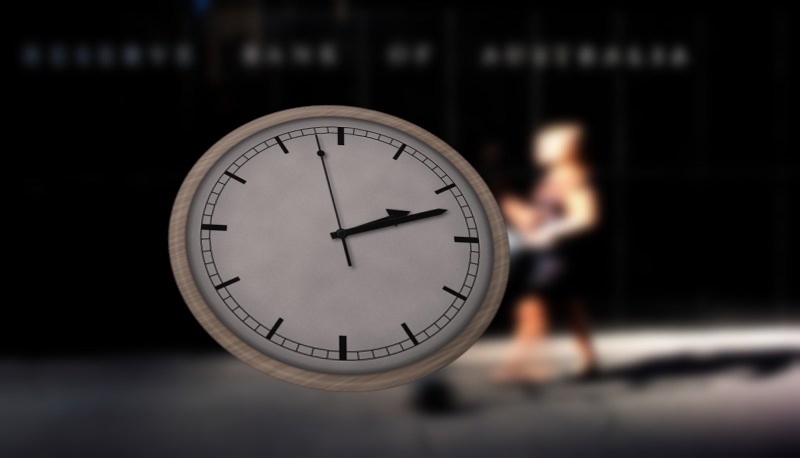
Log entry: {"hour": 2, "minute": 11, "second": 58}
